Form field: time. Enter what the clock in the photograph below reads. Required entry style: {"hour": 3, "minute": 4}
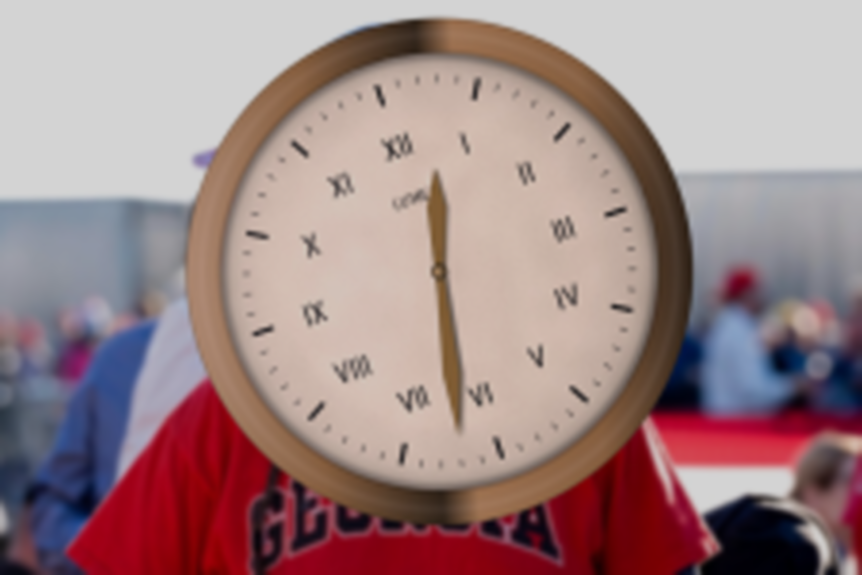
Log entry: {"hour": 12, "minute": 32}
